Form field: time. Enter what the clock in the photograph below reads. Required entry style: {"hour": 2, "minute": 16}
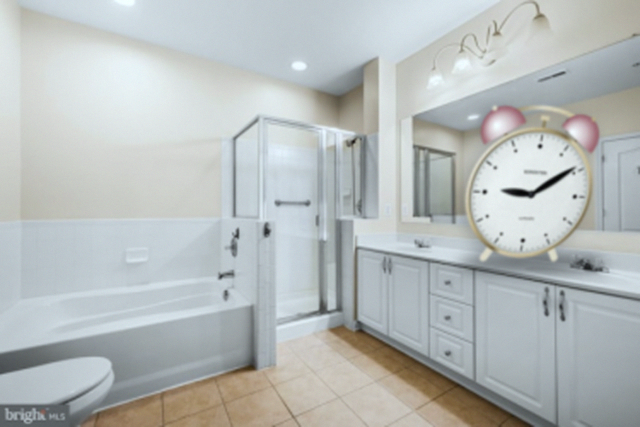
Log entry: {"hour": 9, "minute": 9}
